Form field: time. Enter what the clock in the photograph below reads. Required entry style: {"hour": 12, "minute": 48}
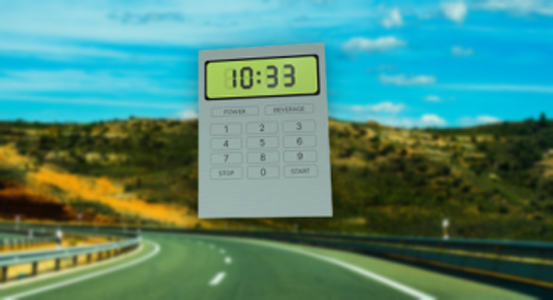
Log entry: {"hour": 10, "minute": 33}
